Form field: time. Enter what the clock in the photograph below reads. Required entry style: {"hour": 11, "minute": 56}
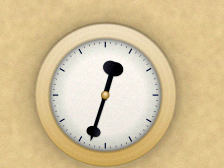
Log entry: {"hour": 12, "minute": 33}
